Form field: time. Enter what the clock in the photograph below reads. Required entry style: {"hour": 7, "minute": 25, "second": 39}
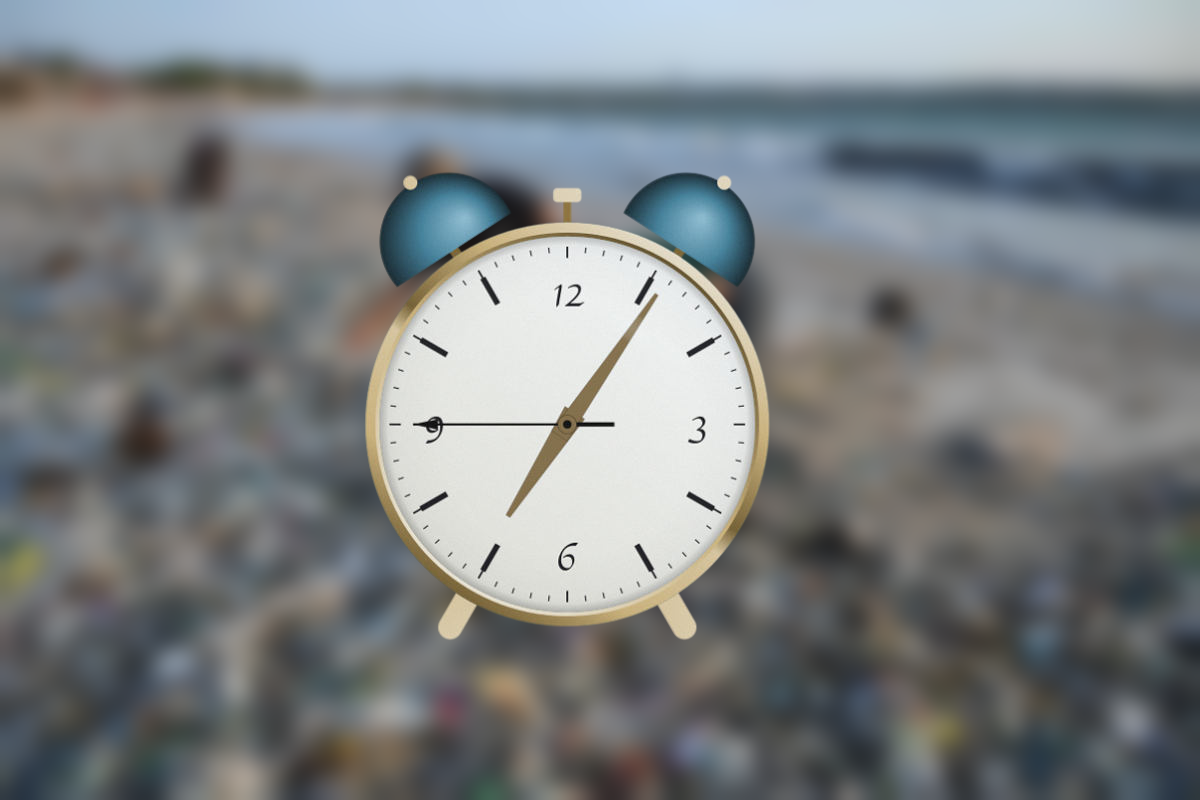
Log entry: {"hour": 7, "minute": 5, "second": 45}
